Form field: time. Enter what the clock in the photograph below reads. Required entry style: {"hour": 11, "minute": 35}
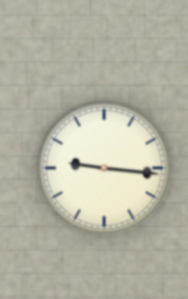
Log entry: {"hour": 9, "minute": 16}
